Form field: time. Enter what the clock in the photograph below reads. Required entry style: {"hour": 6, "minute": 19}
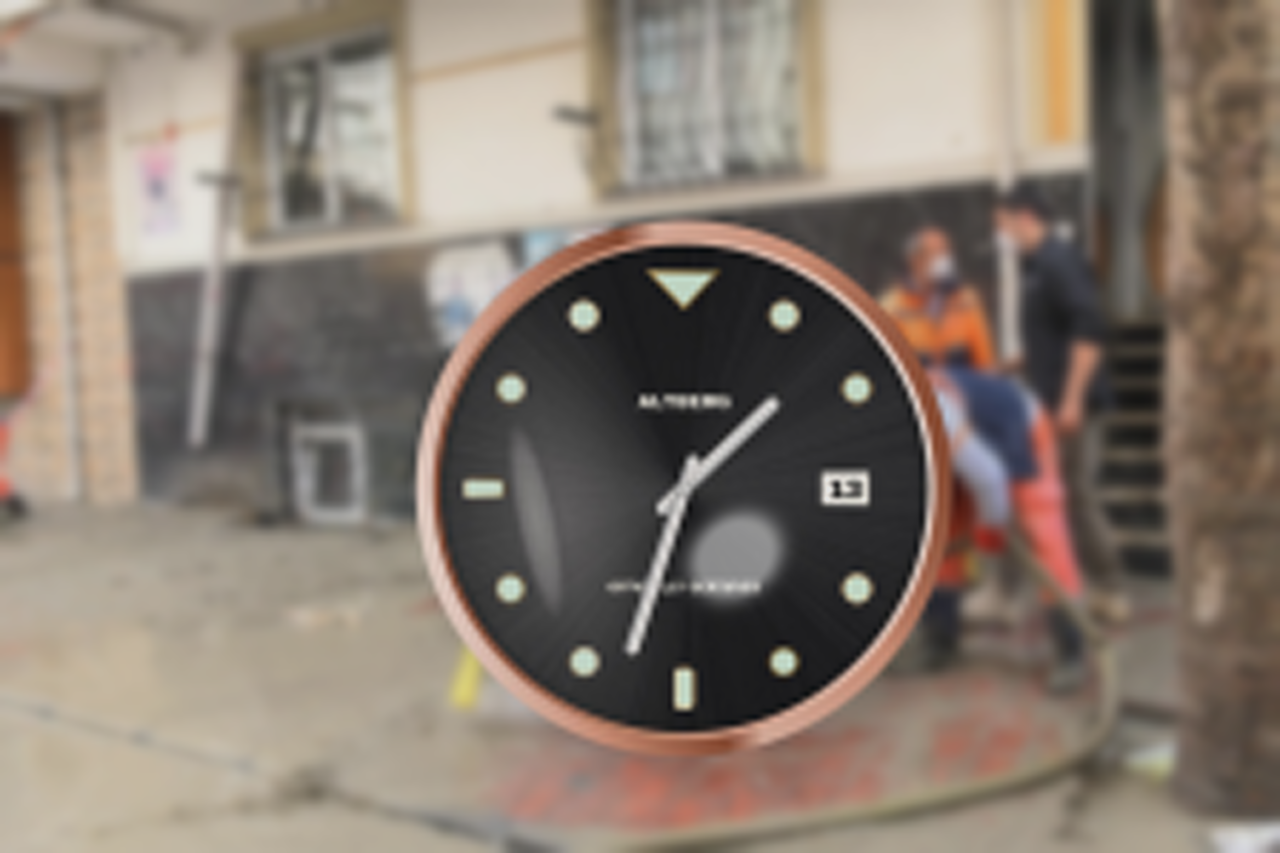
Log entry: {"hour": 1, "minute": 33}
